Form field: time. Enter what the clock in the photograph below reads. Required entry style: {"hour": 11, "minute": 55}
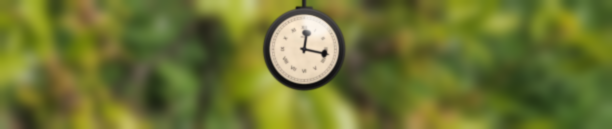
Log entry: {"hour": 12, "minute": 17}
